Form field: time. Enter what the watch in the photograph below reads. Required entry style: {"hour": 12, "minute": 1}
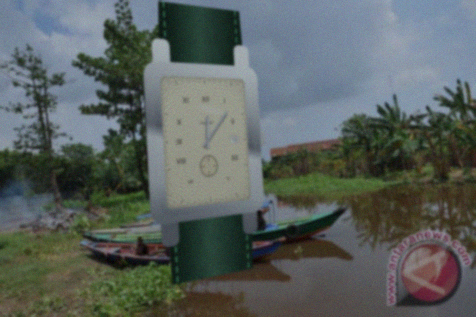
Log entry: {"hour": 12, "minute": 7}
